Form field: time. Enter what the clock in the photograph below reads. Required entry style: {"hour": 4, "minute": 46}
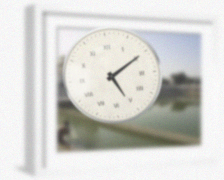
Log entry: {"hour": 5, "minute": 10}
